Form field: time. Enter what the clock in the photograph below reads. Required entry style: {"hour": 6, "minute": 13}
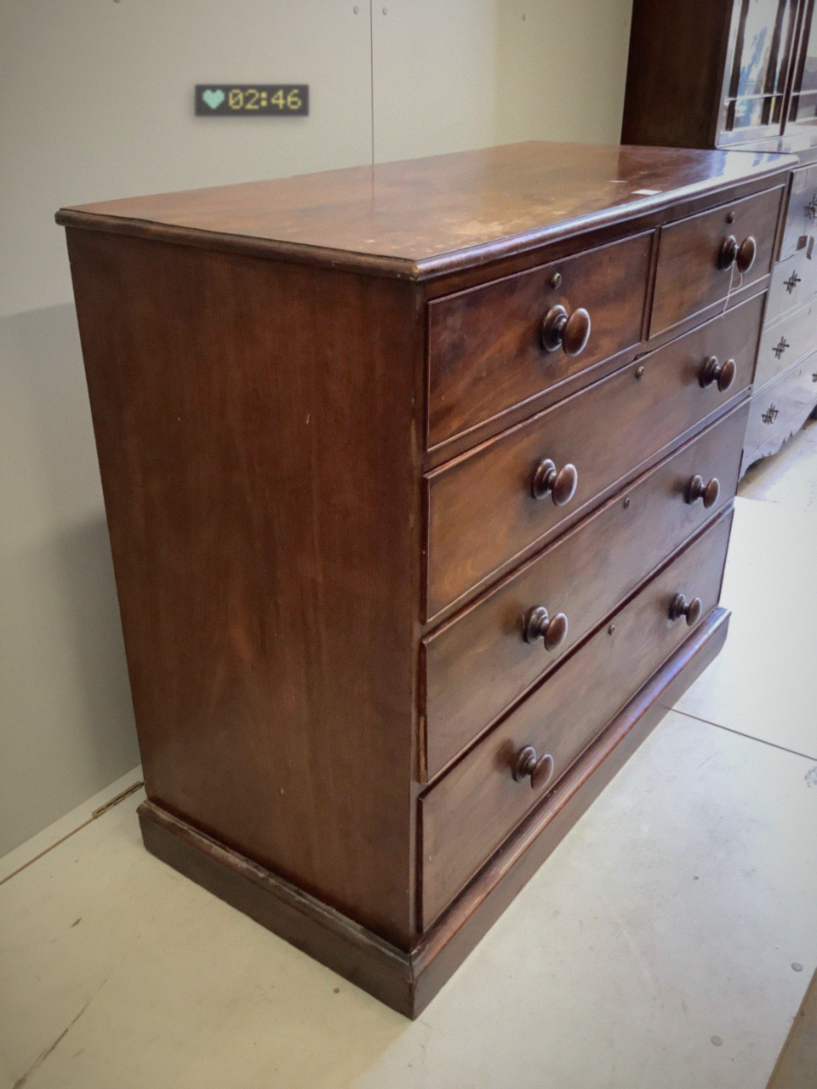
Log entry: {"hour": 2, "minute": 46}
